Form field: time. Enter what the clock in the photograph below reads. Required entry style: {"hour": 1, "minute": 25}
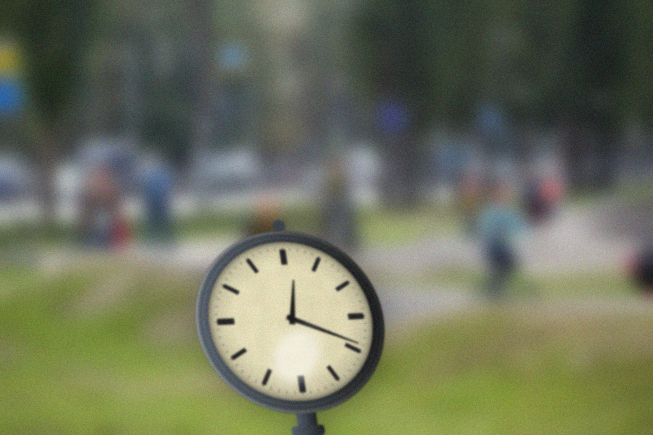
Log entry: {"hour": 12, "minute": 19}
